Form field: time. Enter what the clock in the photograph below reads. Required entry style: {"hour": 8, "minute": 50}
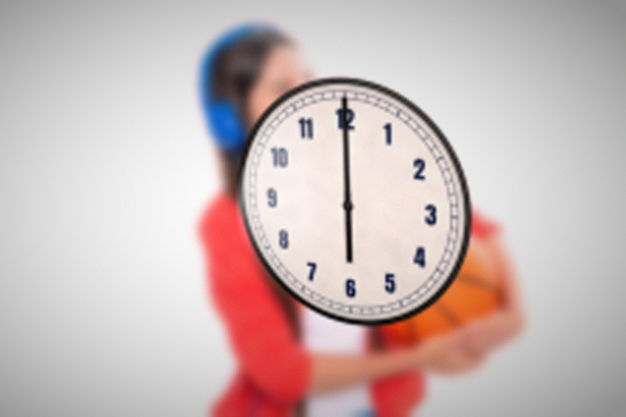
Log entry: {"hour": 6, "minute": 0}
